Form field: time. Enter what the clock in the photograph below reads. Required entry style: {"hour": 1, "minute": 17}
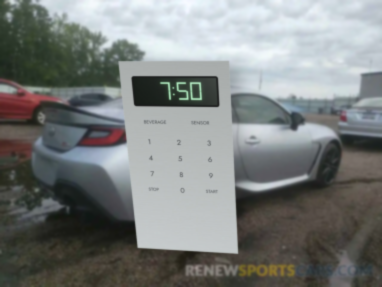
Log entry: {"hour": 7, "minute": 50}
